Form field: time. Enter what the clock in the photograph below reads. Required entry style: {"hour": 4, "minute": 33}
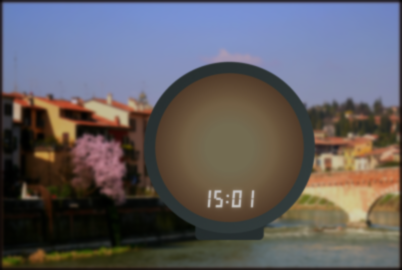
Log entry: {"hour": 15, "minute": 1}
